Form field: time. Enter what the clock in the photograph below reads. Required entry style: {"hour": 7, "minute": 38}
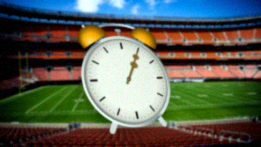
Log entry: {"hour": 1, "minute": 5}
